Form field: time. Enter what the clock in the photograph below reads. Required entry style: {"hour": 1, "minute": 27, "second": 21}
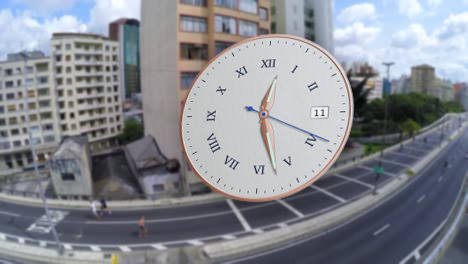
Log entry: {"hour": 12, "minute": 27, "second": 19}
